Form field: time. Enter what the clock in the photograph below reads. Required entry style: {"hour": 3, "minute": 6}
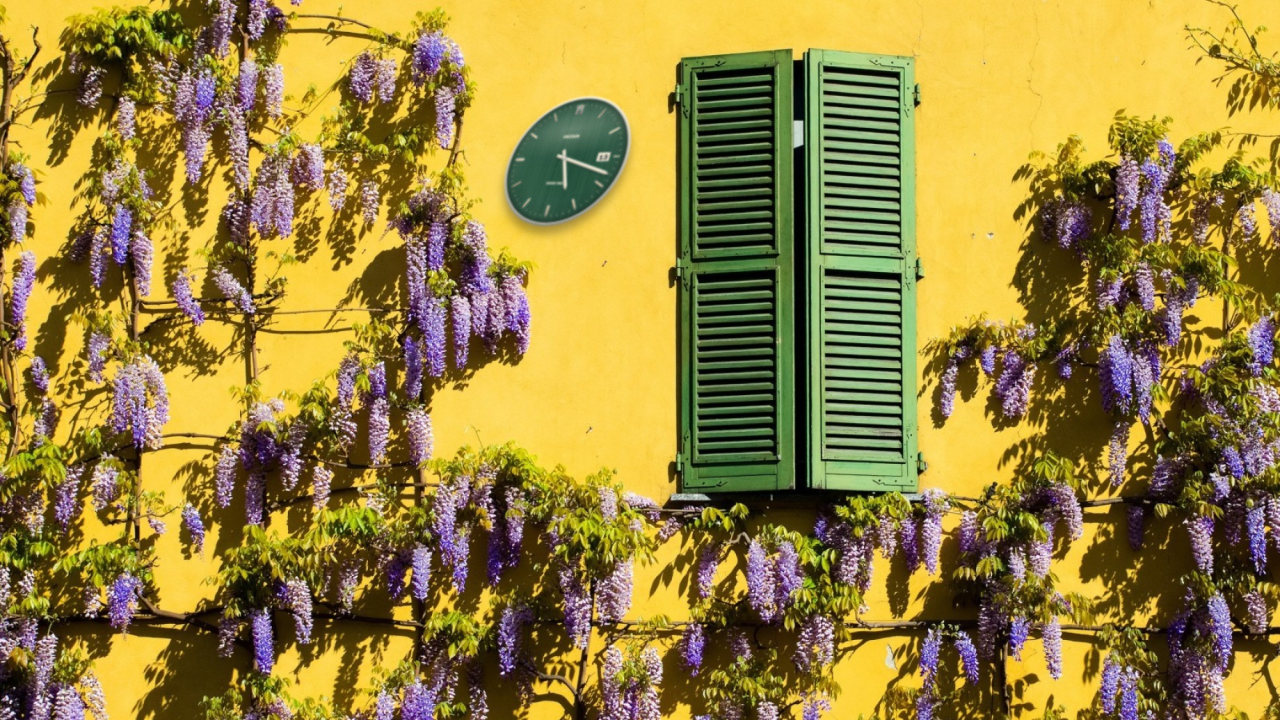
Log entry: {"hour": 5, "minute": 18}
